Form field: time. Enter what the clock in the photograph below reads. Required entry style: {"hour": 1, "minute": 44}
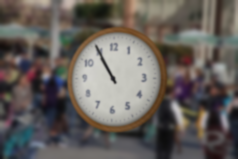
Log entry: {"hour": 10, "minute": 55}
